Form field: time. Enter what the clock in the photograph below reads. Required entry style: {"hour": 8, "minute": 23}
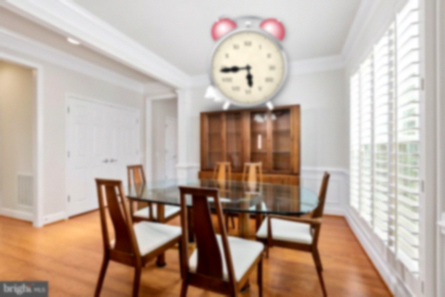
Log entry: {"hour": 5, "minute": 44}
